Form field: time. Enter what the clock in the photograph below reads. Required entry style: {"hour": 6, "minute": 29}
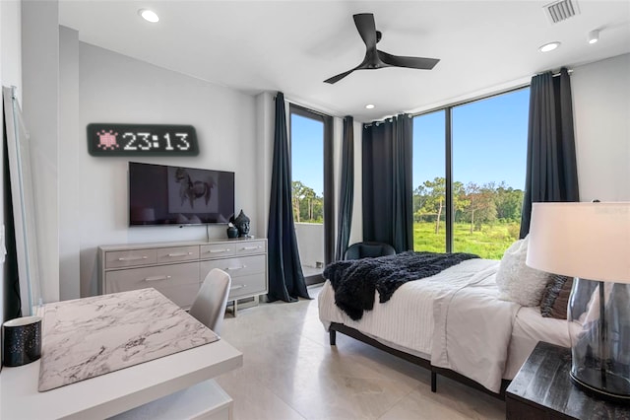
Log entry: {"hour": 23, "minute": 13}
